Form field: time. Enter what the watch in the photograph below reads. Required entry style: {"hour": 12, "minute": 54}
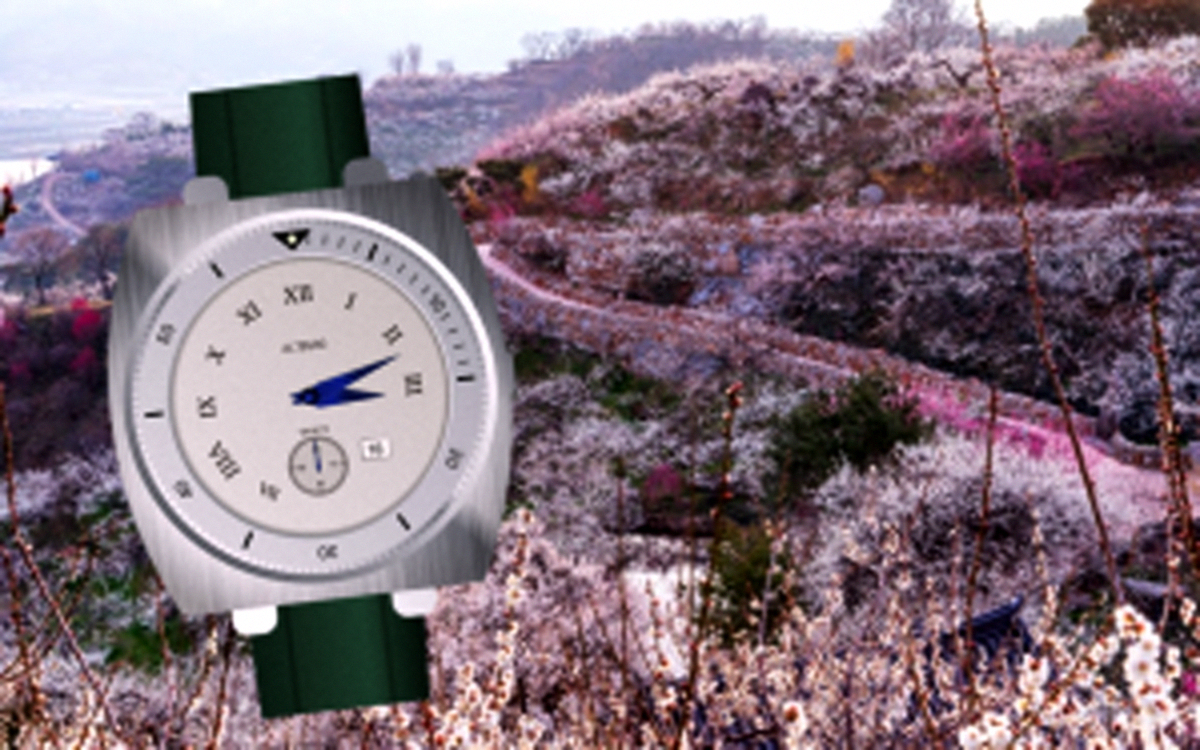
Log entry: {"hour": 3, "minute": 12}
